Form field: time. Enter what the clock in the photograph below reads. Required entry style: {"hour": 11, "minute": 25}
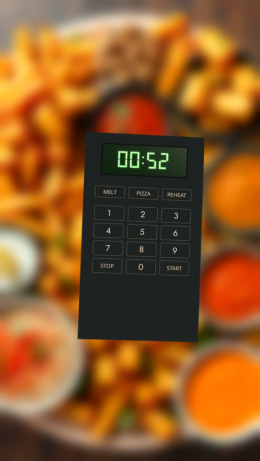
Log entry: {"hour": 0, "minute": 52}
